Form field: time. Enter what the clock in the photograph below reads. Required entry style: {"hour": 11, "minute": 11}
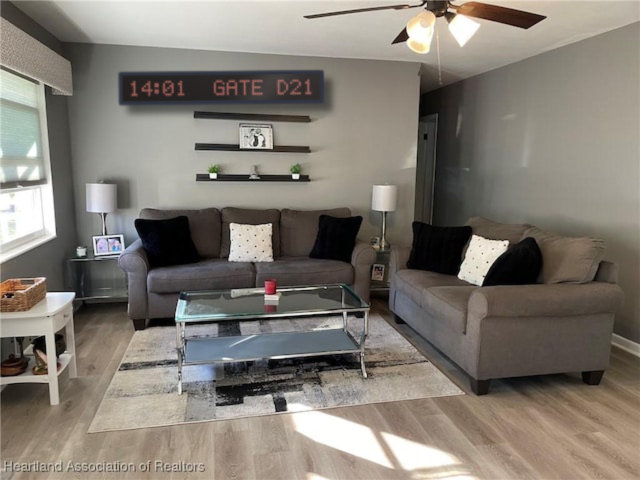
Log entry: {"hour": 14, "minute": 1}
